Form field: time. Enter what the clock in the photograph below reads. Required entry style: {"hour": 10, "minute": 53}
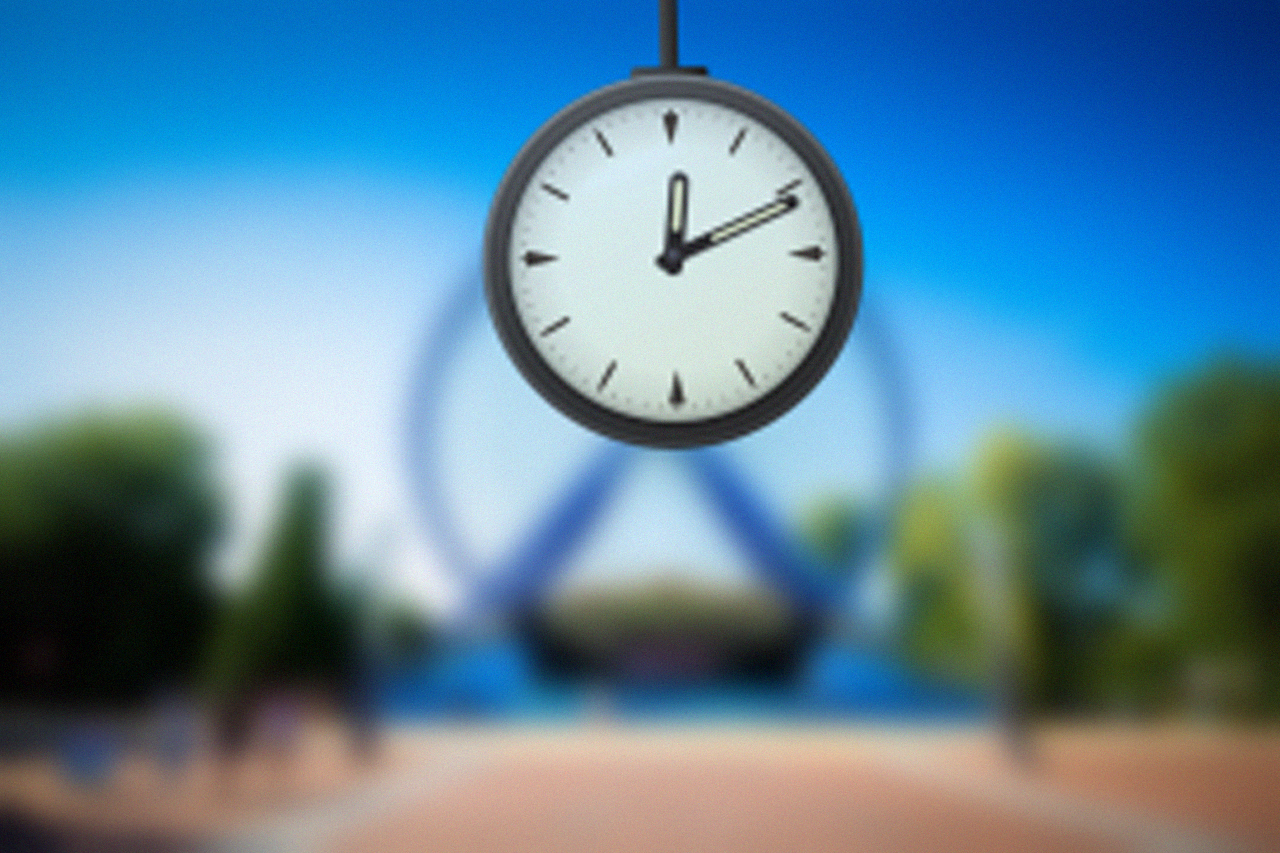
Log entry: {"hour": 12, "minute": 11}
